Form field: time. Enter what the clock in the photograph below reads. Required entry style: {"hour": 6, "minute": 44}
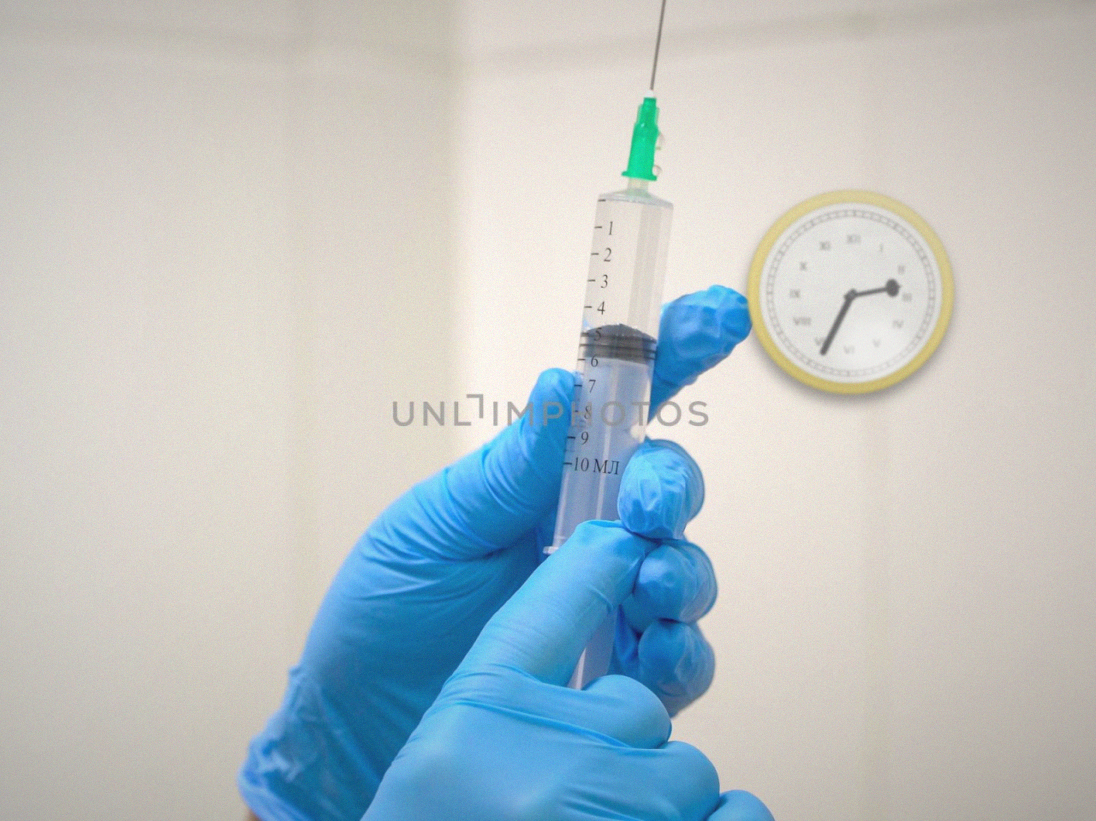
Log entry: {"hour": 2, "minute": 34}
